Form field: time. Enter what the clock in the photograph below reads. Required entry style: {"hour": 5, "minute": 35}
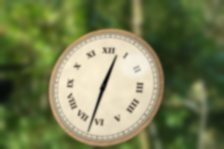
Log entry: {"hour": 12, "minute": 32}
